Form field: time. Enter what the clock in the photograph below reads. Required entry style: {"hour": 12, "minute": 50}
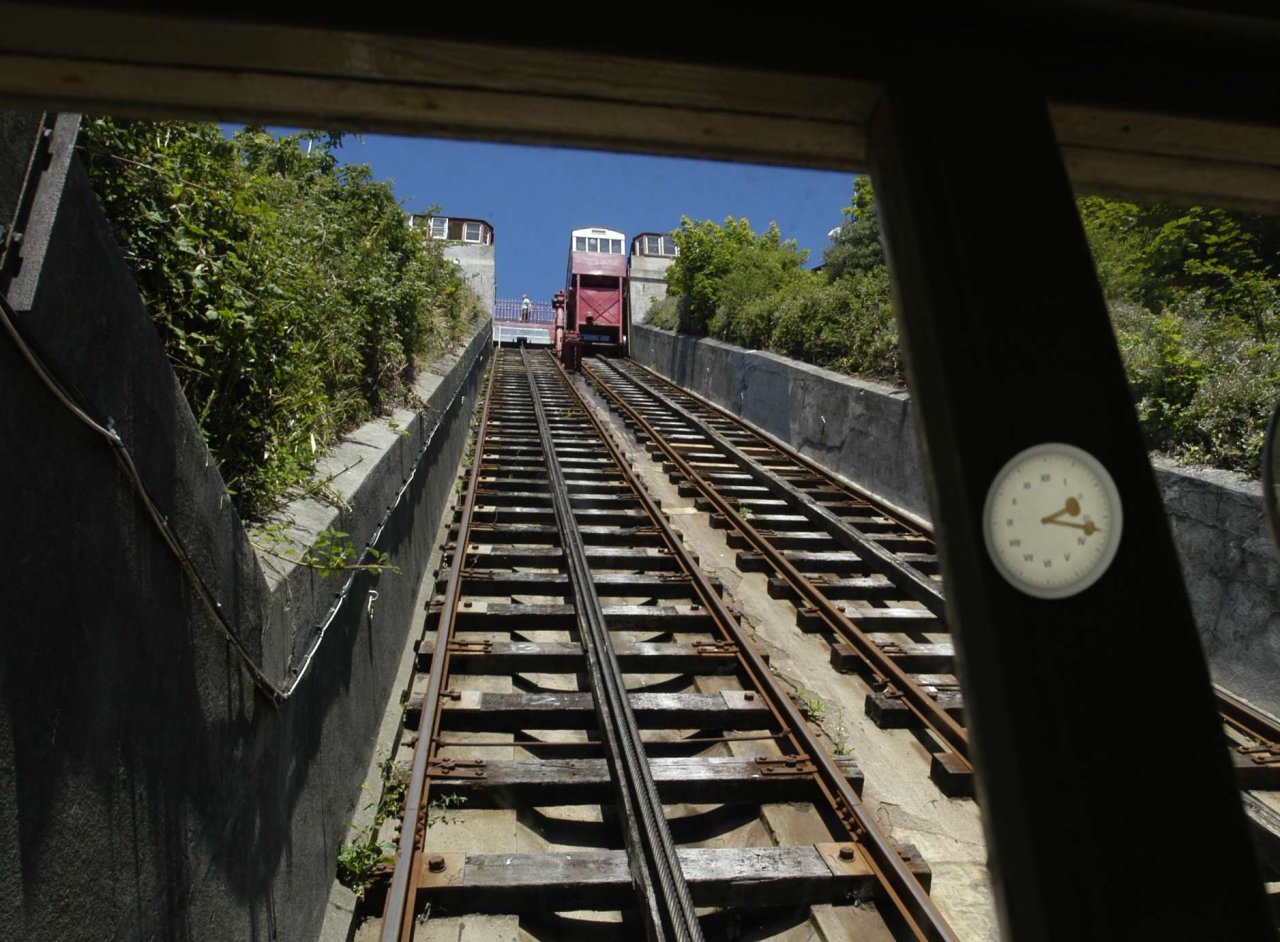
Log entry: {"hour": 2, "minute": 17}
